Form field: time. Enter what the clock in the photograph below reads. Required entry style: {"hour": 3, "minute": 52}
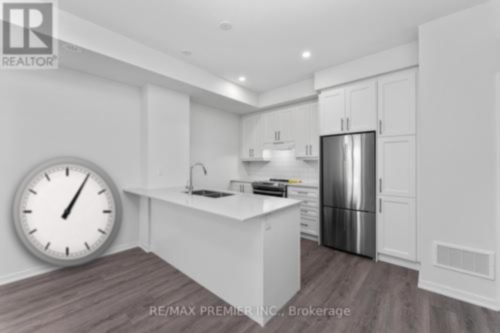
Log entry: {"hour": 1, "minute": 5}
